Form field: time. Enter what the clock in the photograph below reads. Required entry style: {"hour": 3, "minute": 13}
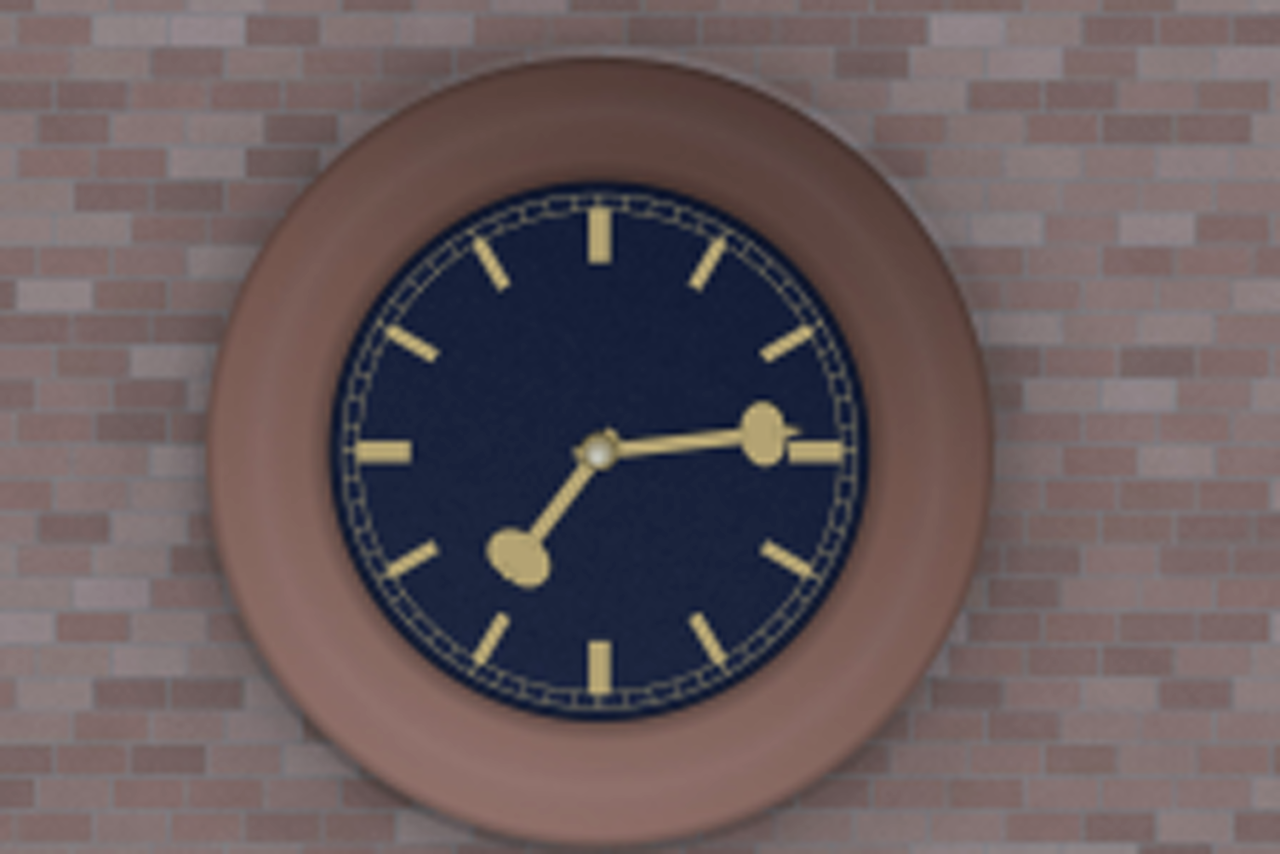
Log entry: {"hour": 7, "minute": 14}
